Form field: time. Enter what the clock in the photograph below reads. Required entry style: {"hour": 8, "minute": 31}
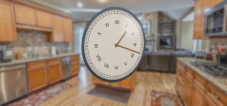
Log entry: {"hour": 1, "minute": 18}
